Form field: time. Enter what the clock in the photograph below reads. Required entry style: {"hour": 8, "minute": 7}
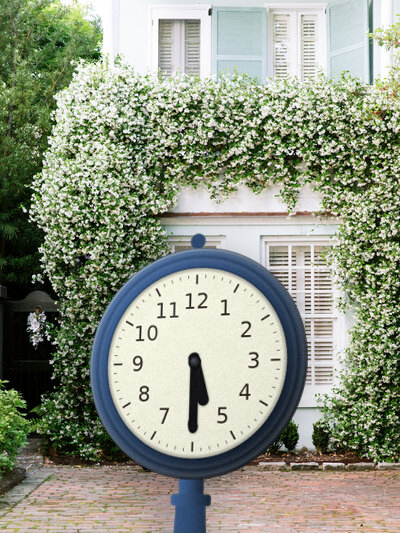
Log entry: {"hour": 5, "minute": 30}
